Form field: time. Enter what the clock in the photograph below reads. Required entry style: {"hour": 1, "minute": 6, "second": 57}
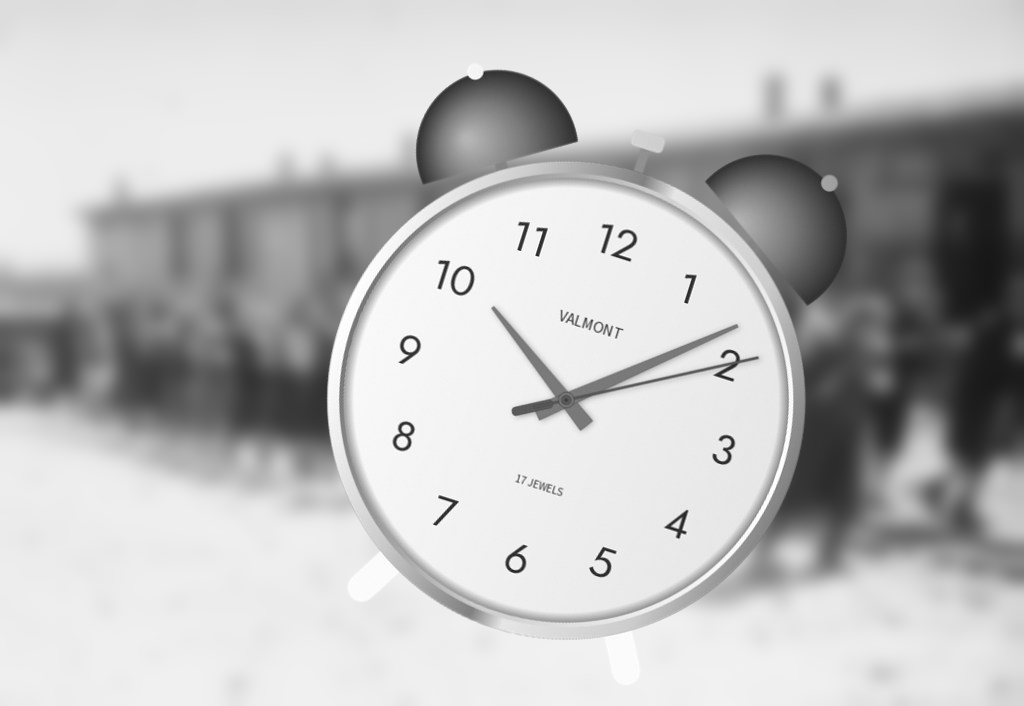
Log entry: {"hour": 10, "minute": 8, "second": 10}
